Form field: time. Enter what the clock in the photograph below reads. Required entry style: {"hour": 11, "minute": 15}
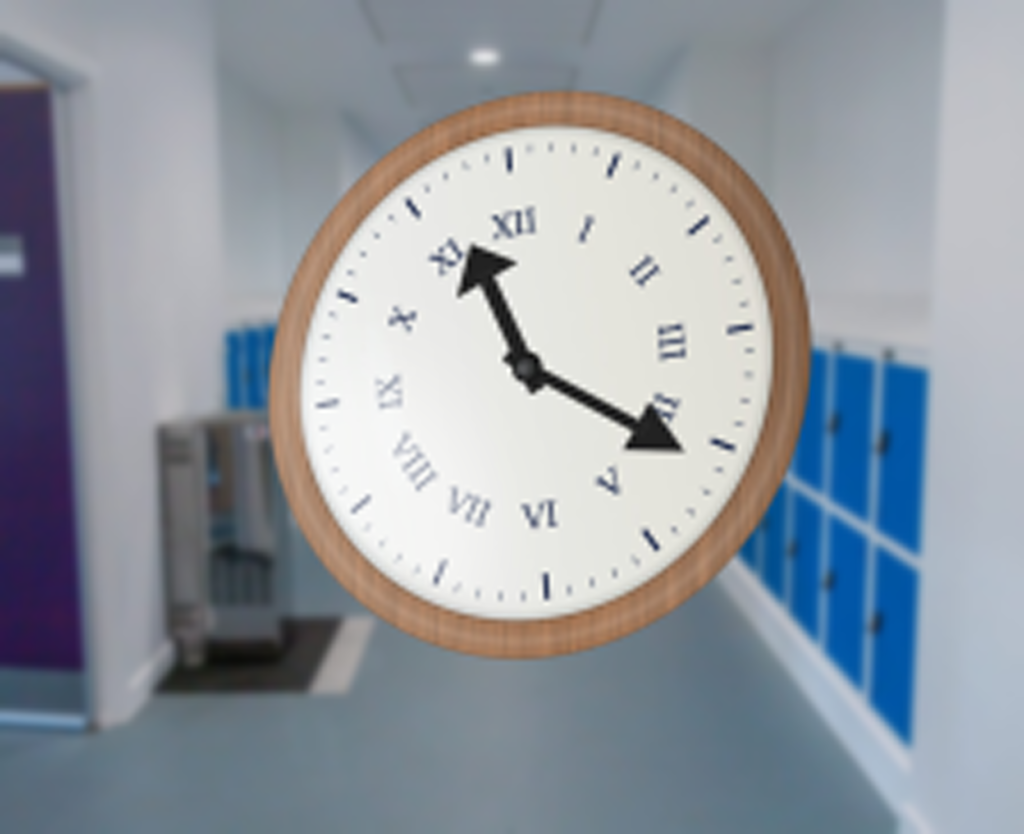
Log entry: {"hour": 11, "minute": 21}
